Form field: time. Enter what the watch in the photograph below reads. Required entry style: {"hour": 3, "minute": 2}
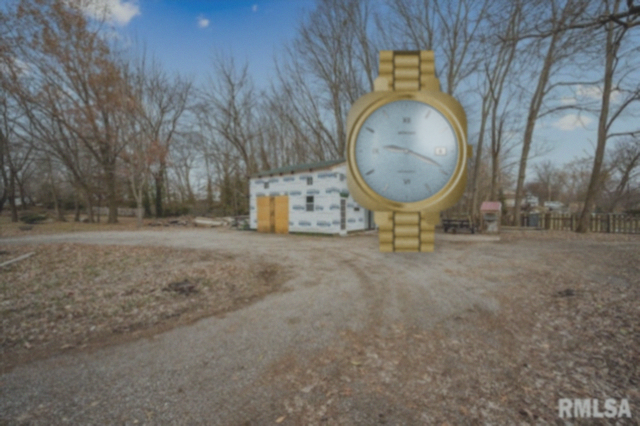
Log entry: {"hour": 9, "minute": 19}
